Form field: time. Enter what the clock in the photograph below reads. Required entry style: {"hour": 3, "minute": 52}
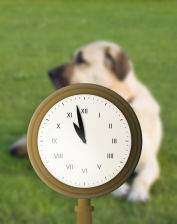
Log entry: {"hour": 10, "minute": 58}
